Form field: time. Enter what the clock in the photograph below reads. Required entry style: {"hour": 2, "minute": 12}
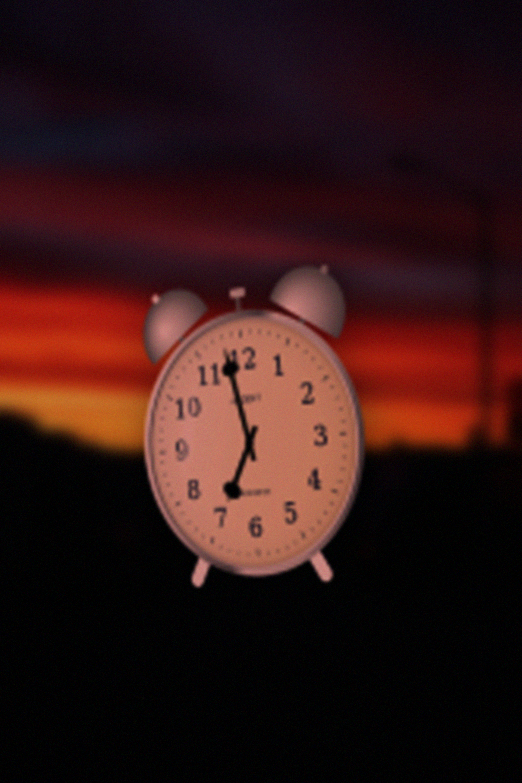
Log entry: {"hour": 6, "minute": 58}
